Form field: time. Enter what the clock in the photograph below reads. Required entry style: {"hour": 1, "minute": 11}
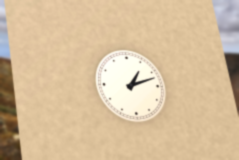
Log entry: {"hour": 1, "minute": 12}
